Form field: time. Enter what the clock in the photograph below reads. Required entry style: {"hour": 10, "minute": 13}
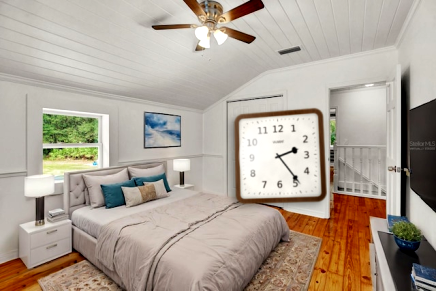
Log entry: {"hour": 2, "minute": 24}
